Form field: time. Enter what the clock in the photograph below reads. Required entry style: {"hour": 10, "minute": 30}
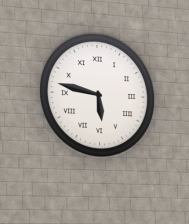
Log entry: {"hour": 5, "minute": 47}
